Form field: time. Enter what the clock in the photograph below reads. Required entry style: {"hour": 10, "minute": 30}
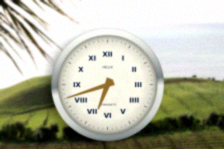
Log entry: {"hour": 6, "minute": 42}
